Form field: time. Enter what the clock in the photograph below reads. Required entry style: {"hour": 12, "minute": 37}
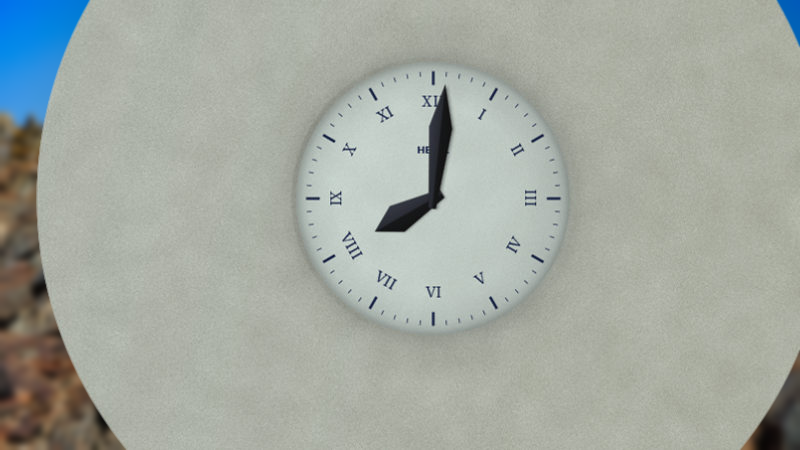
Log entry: {"hour": 8, "minute": 1}
